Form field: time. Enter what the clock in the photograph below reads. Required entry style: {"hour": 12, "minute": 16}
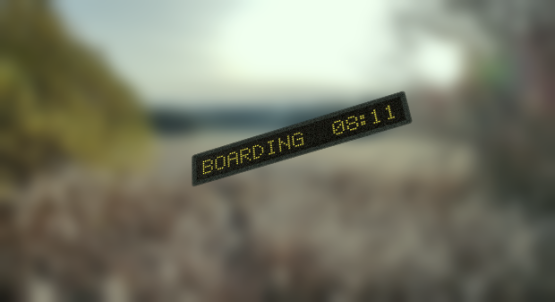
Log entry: {"hour": 8, "minute": 11}
